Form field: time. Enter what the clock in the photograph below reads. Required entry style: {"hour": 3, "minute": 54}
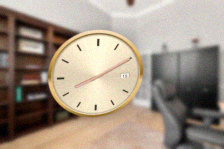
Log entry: {"hour": 8, "minute": 10}
